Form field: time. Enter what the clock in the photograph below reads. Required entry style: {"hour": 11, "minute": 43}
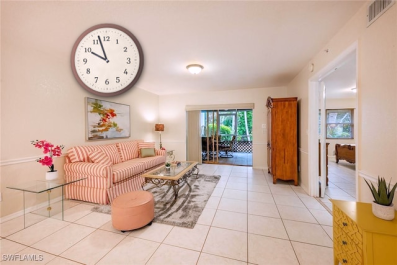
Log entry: {"hour": 9, "minute": 57}
